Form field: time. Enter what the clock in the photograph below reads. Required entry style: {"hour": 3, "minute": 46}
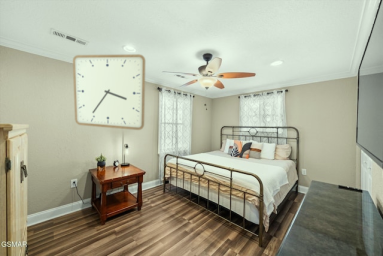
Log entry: {"hour": 3, "minute": 36}
